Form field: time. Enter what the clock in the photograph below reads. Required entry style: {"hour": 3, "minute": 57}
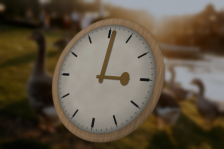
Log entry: {"hour": 3, "minute": 1}
